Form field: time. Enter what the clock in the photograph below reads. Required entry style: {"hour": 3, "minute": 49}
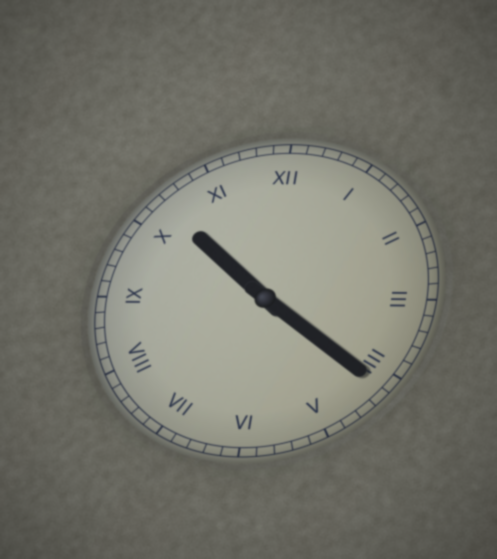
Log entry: {"hour": 10, "minute": 21}
